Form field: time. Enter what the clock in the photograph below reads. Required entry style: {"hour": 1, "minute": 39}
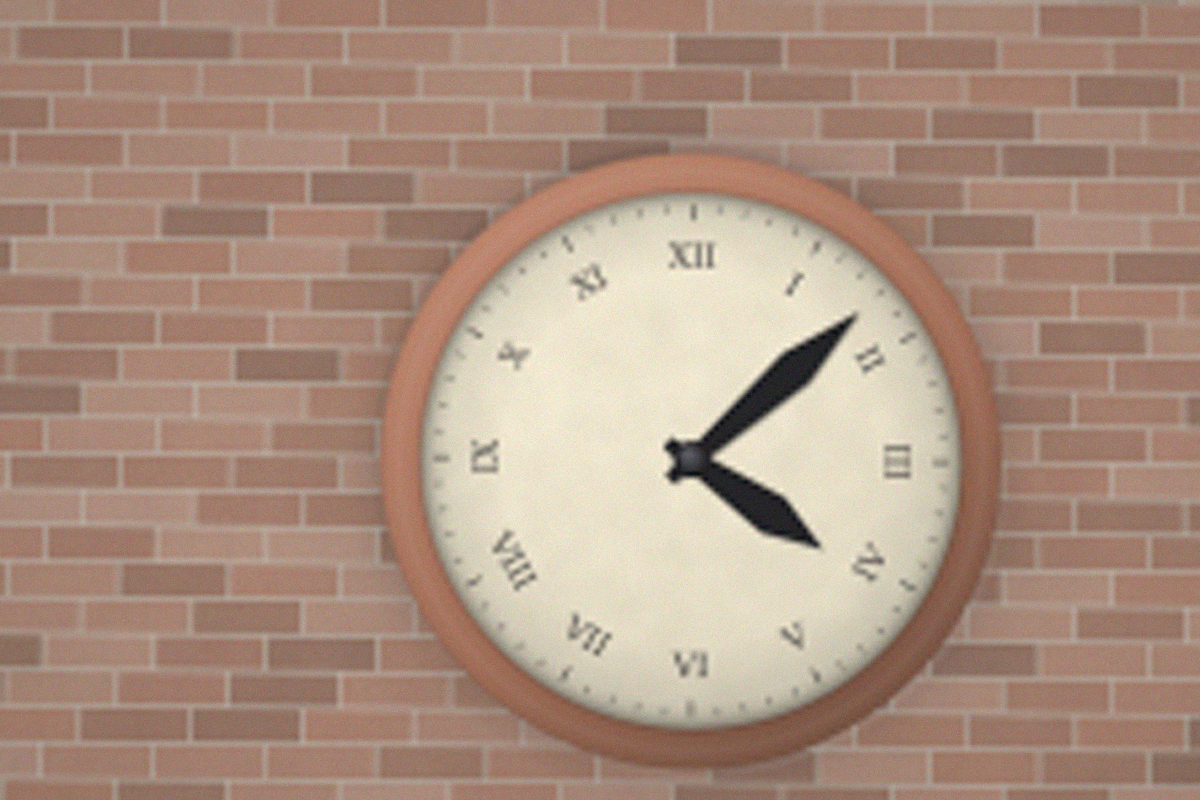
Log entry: {"hour": 4, "minute": 8}
